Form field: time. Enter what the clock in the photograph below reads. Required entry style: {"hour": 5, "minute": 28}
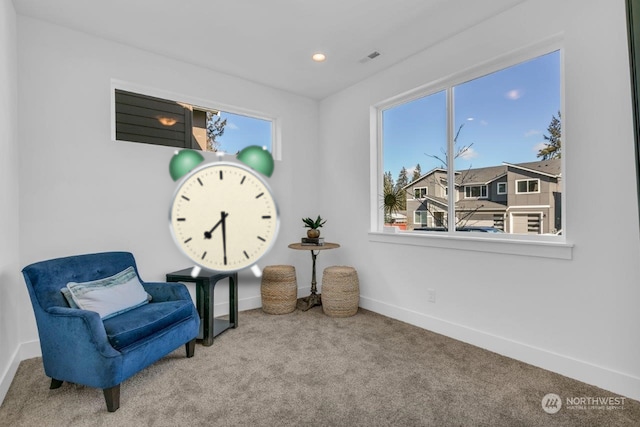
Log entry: {"hour": 7, "minute": 30}
